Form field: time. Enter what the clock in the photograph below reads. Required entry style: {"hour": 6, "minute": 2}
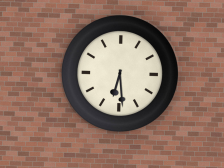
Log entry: {"hour": 6, "minute": 29}
